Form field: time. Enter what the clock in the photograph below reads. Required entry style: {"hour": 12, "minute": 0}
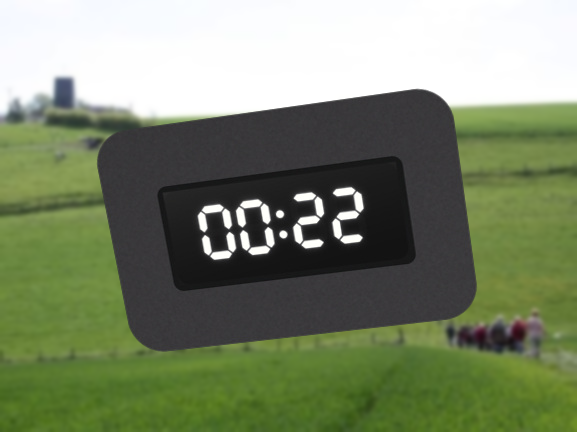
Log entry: {"hour": 0, "minute": 22}
